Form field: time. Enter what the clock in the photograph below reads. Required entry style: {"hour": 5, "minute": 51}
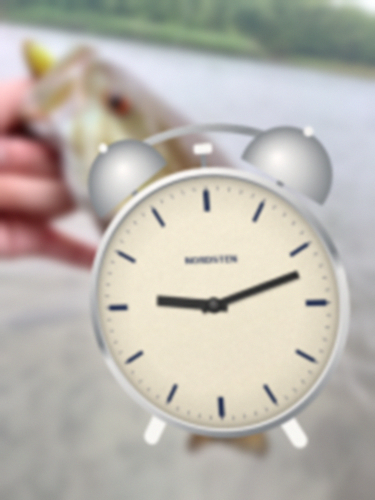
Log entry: {"hour": 9, "minute": 12}
